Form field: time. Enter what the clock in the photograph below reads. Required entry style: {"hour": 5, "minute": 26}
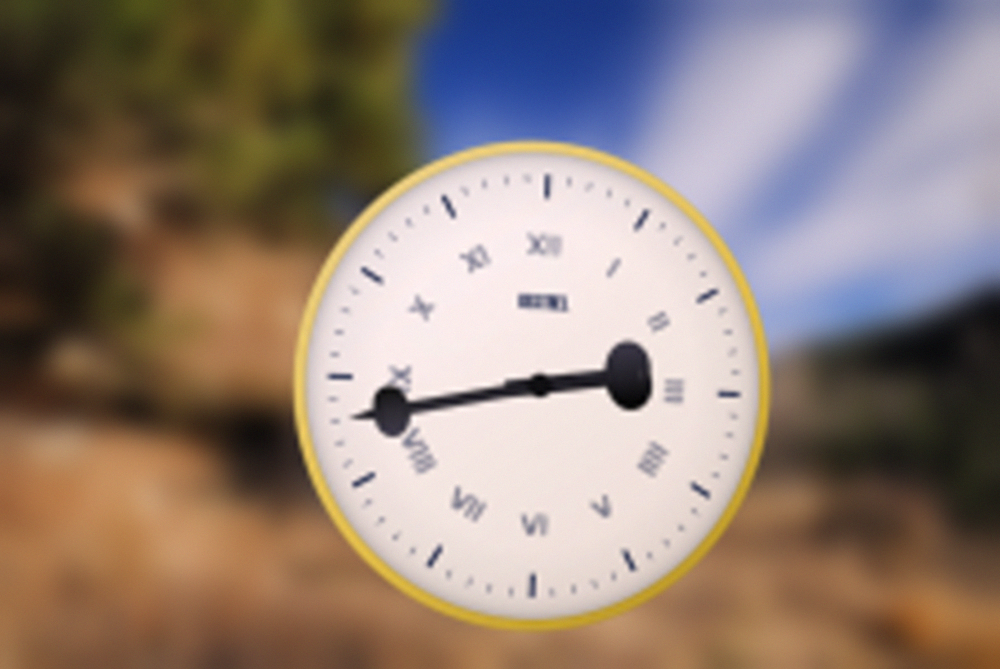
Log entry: {"hour": 2, "minute": 43}
